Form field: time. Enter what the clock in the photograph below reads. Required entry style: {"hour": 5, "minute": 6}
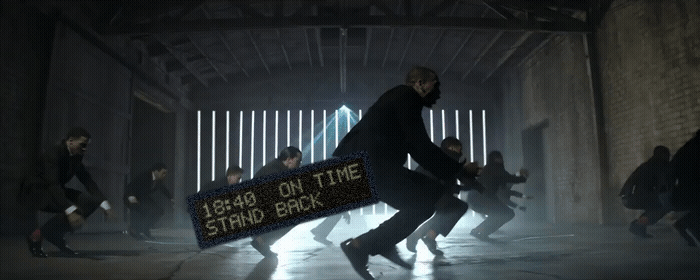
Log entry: {"hour": 18, "minute": 40}
